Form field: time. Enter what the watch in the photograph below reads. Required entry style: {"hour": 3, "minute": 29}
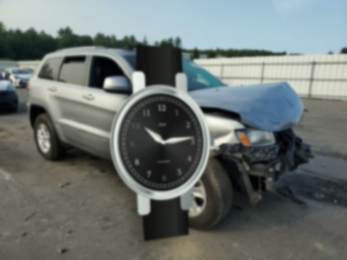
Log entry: {"hour": 10, "minute": 14}
